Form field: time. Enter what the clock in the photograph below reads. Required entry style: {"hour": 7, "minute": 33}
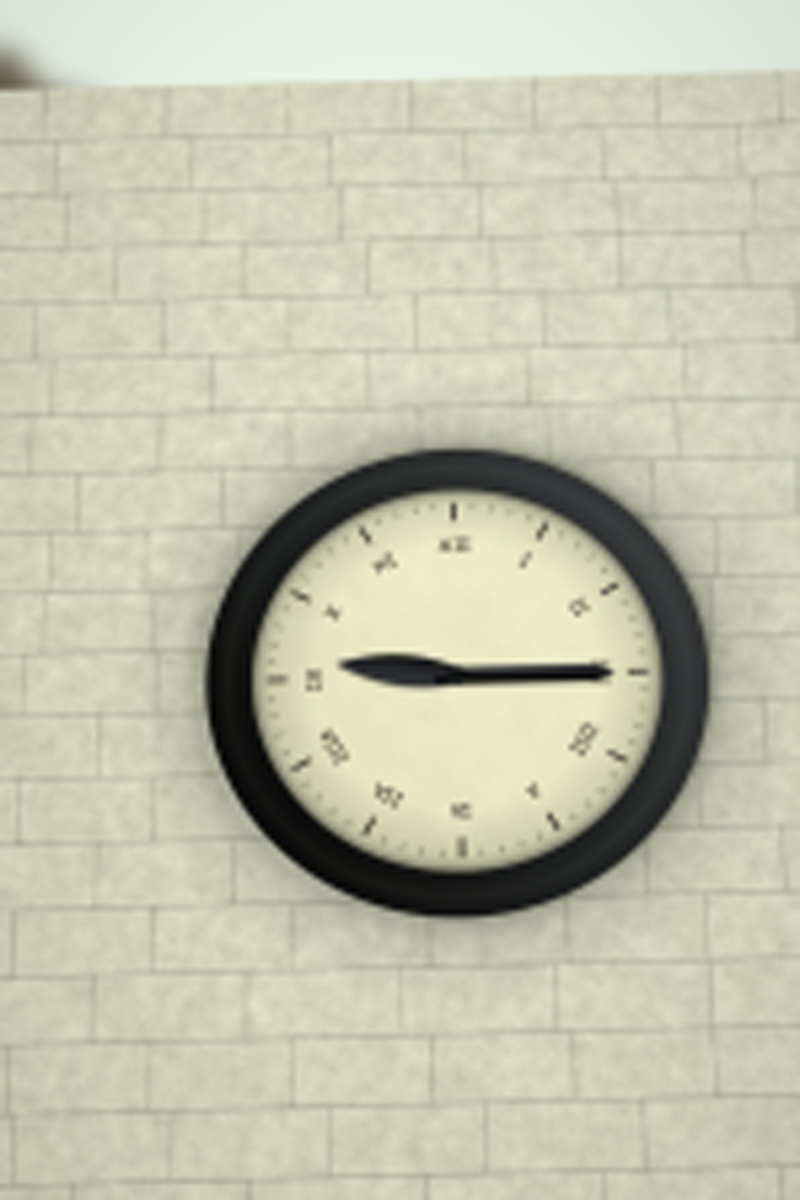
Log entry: {"hour": 9, "minute": 15}
